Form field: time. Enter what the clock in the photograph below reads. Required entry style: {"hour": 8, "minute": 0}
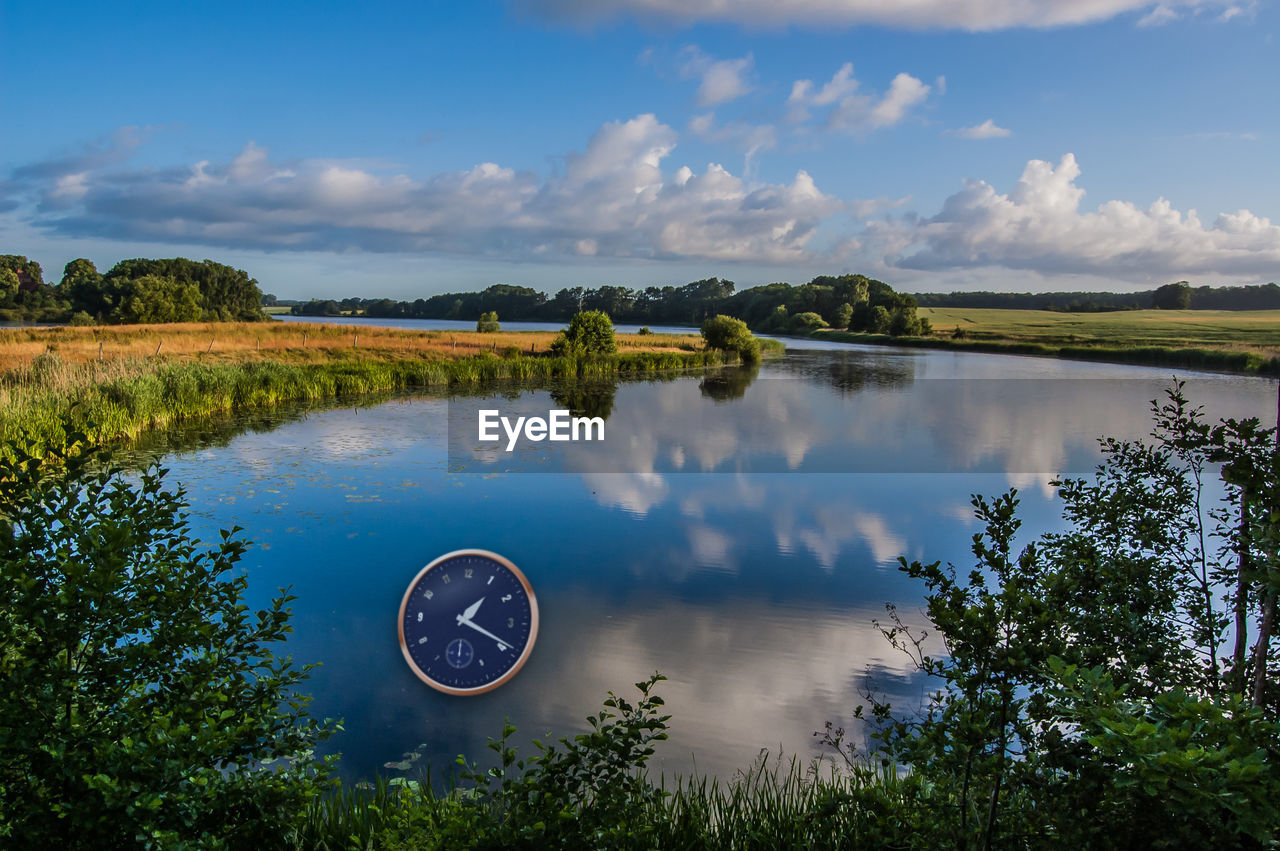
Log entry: {"hour": 1, "minute": 19}
